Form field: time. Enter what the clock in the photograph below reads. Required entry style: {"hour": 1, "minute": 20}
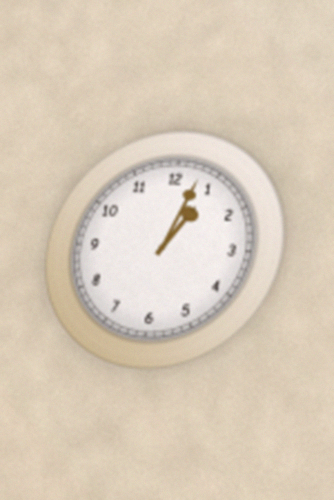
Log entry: {"hour": 1, "minute": 3}
